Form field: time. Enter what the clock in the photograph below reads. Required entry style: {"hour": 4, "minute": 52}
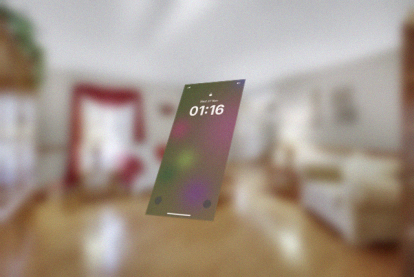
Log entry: {"hour": 1, "minute": 16}
